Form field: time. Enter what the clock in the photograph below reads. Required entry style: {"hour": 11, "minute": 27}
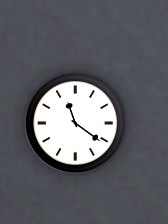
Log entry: {"hour": 11, "minute": 21}
